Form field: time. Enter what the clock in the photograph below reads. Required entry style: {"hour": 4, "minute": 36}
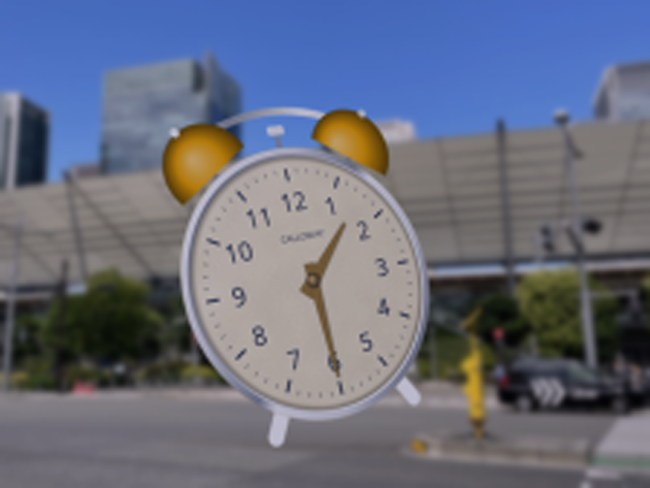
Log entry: {"hour": 1, "minute": 30}
